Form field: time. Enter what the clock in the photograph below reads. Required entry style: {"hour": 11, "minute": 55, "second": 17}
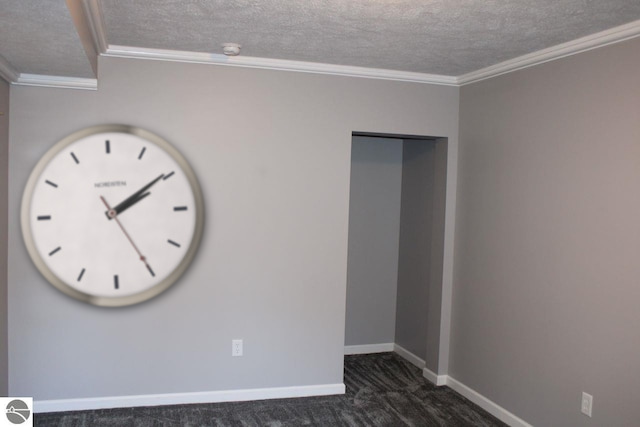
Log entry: {"hour": 2, "minute": 9, "second": 25}
